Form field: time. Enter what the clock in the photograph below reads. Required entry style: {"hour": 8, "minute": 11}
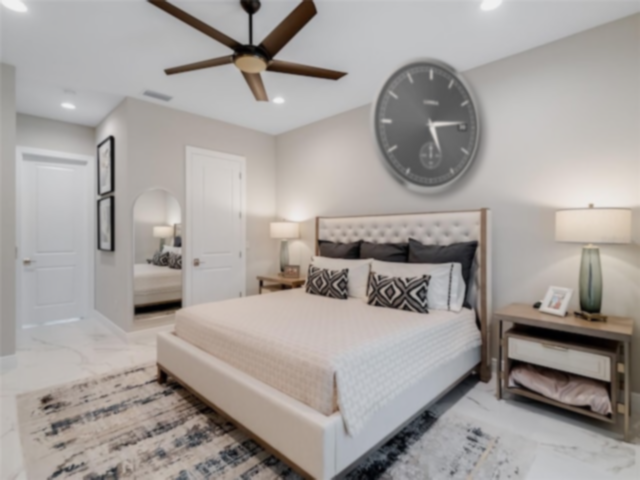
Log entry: {"hour": 5, "minute": 14}
